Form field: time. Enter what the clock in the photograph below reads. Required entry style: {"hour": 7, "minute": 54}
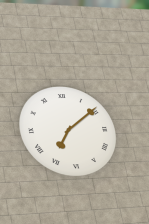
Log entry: {"hour": 7, "minute": 9}
